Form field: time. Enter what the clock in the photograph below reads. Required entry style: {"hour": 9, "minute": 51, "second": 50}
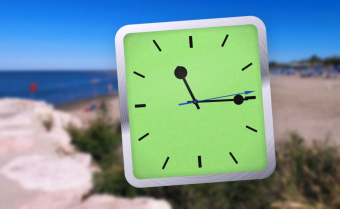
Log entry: {"hour": 11, "minute": 15, "second": 14}
